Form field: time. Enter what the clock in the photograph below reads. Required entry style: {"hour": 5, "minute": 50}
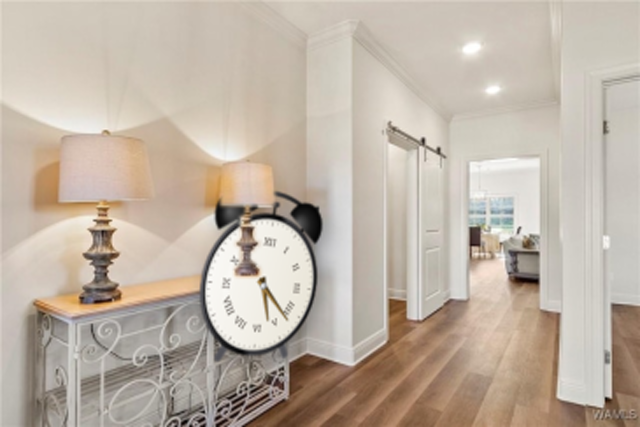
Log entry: {"hour": 5, "minute": 22}
